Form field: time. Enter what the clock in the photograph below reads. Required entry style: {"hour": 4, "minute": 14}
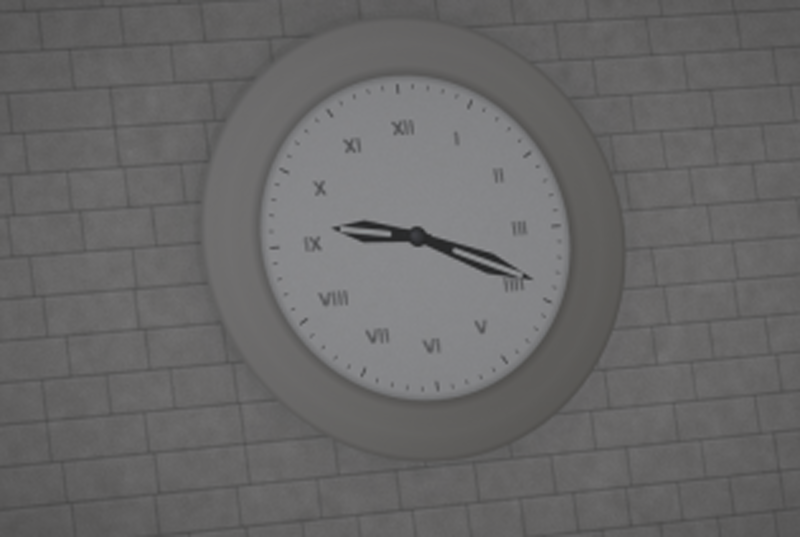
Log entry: {"hour": 9, "minute": 19}
